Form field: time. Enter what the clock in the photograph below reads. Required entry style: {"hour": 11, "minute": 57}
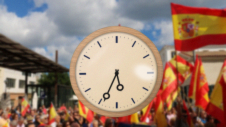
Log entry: {"hour": 5, "minute": 34}
